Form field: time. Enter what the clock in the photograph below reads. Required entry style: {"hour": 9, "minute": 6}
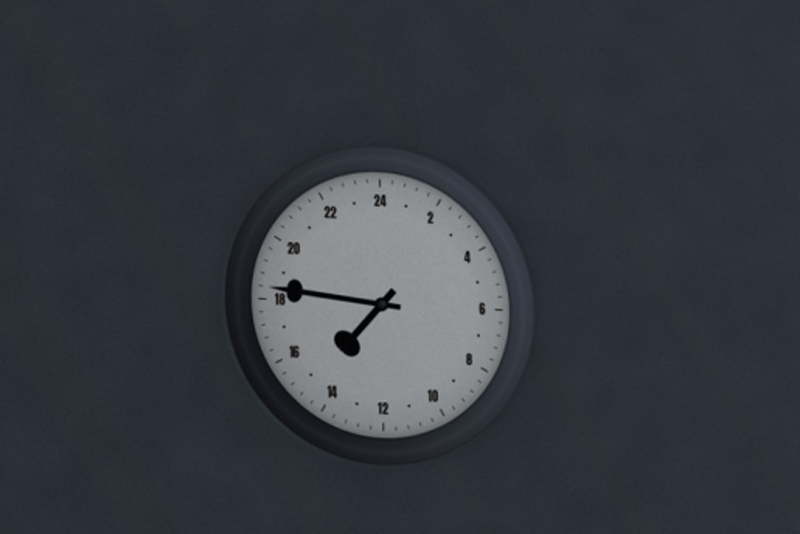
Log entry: {"hour": 14, "minute": 46}
